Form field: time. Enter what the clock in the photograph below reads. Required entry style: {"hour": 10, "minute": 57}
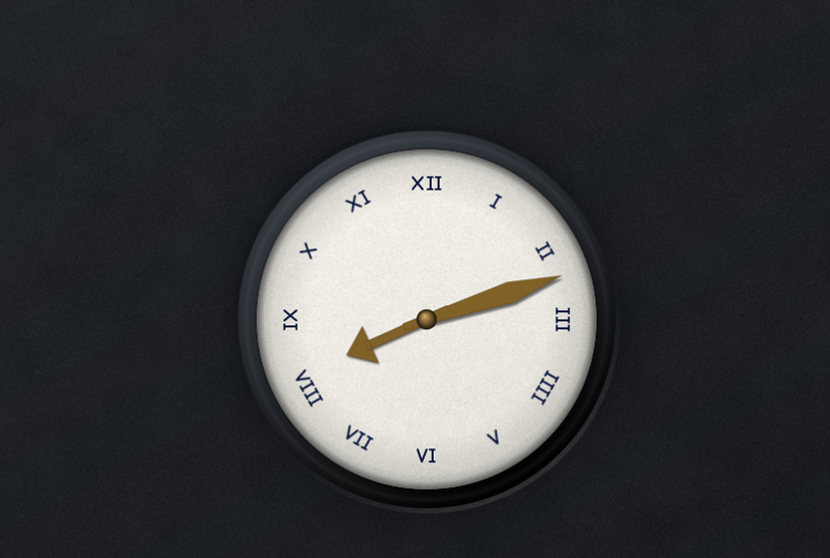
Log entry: {"hour": 8, "minute": 12}
